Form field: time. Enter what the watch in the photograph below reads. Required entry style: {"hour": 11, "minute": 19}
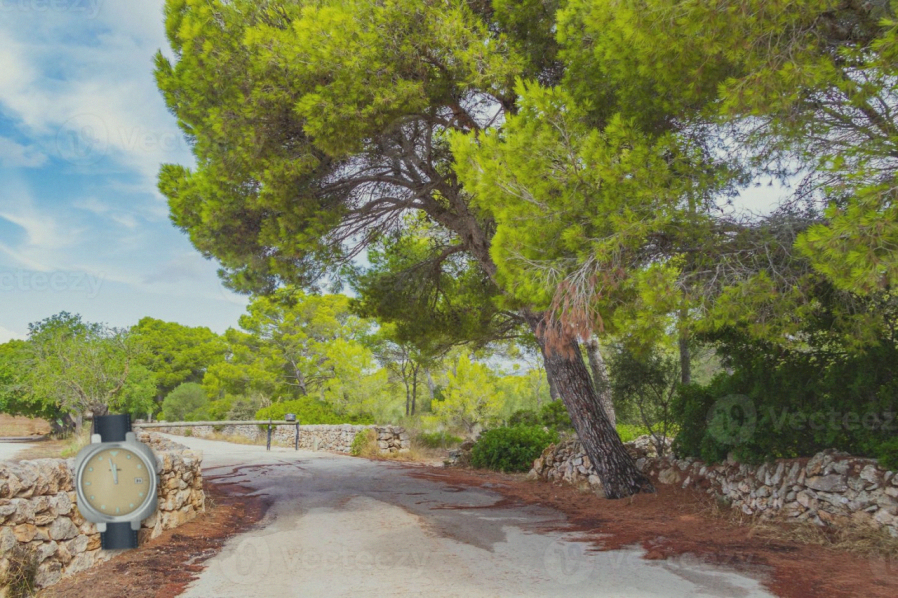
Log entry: {"hour": 11, "minute": 58}
